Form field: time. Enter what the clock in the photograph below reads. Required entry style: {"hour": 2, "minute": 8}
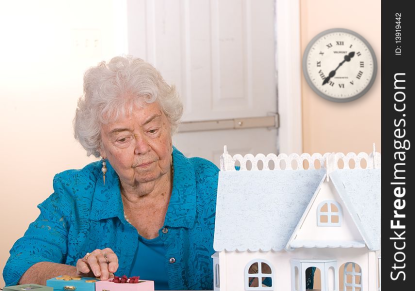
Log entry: {"hour": 1, "minute": 37}
